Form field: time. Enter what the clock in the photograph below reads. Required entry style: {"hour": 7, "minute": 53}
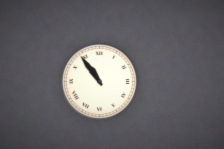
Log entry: {"hour": 10, "minute": 54}
